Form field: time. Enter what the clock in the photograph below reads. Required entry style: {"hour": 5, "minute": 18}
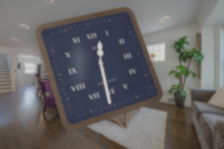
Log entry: {"hour": 12, "minute": 31}
